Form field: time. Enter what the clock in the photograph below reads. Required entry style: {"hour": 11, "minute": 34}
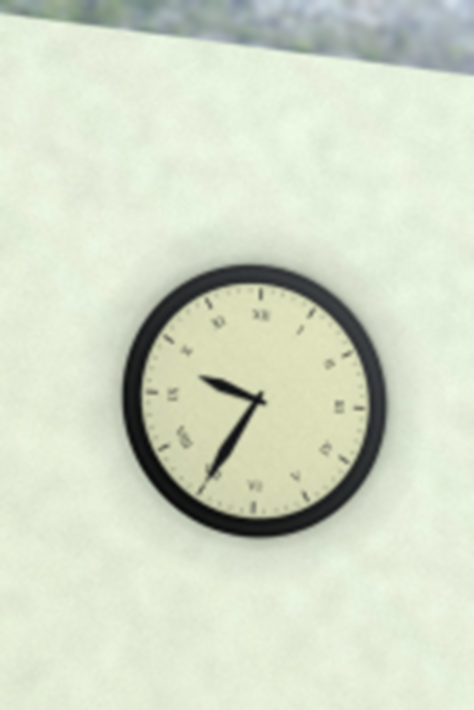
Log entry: {"hour": 9, "minute": 35}
